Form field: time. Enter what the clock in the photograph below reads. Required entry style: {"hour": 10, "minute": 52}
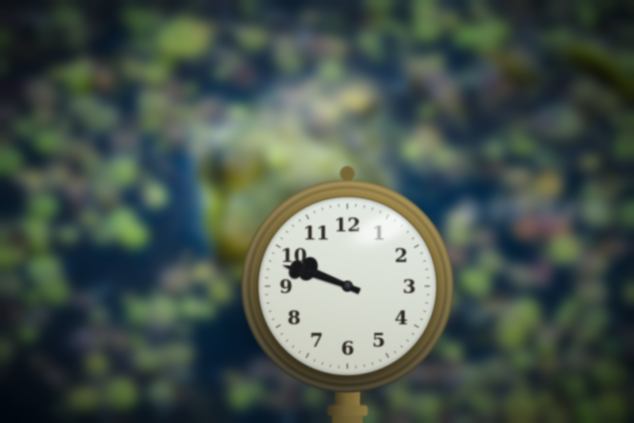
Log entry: {"hour": 9, "minute": 48}
